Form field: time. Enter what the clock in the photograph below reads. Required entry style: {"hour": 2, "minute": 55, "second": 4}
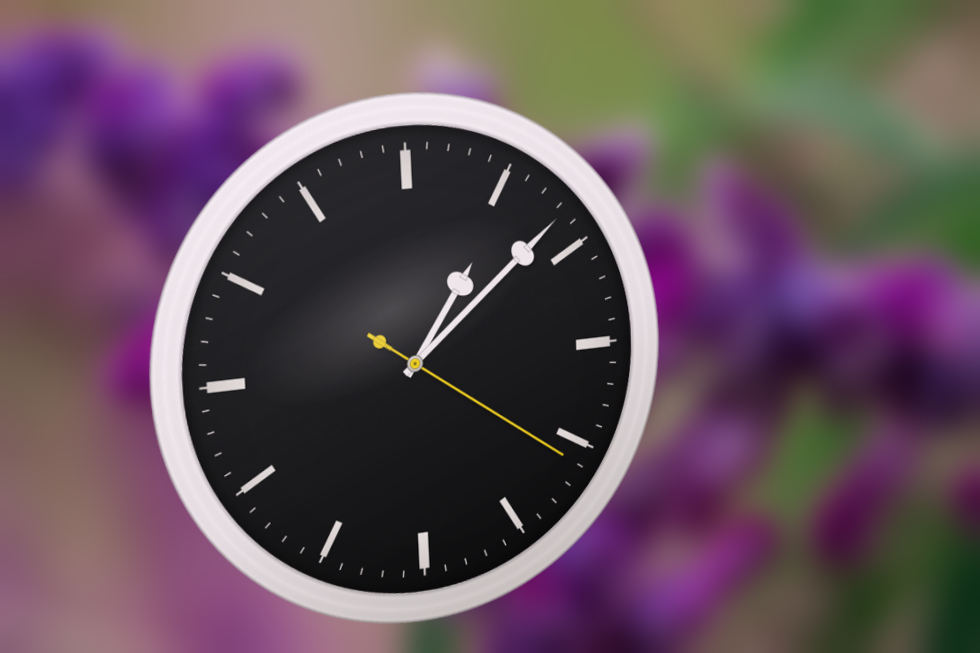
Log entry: {"hour": 1, "minute": 8, "second": 21}
